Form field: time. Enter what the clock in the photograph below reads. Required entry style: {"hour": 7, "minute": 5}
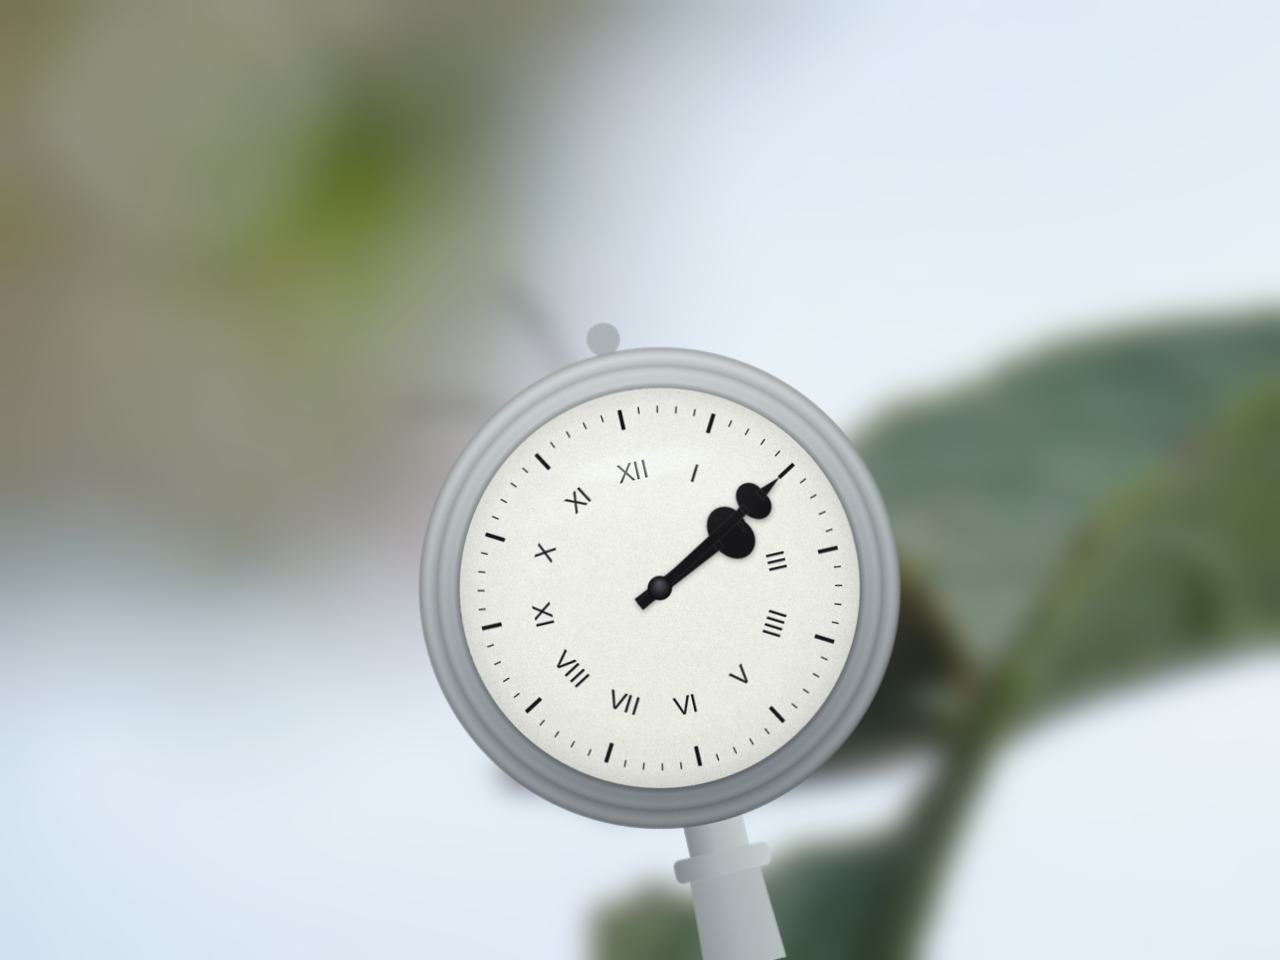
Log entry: {"hour": 2, "minute": 10}
